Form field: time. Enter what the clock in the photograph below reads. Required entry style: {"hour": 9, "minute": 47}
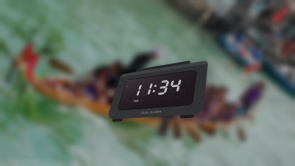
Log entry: {"hour": 11, "minute": 34}
